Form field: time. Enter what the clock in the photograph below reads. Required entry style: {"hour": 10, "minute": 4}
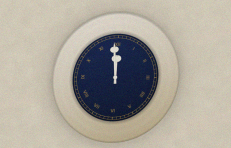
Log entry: {"hour": 11, "minute": 59}
